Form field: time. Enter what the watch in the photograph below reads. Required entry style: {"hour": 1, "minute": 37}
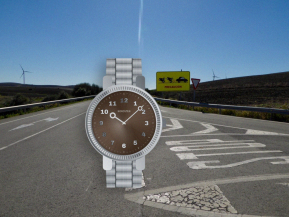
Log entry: {"hour": 10, "minute": 8}
